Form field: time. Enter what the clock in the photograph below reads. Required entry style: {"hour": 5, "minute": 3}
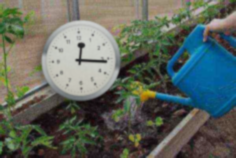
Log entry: {"hour": 12, "minute": 16}
